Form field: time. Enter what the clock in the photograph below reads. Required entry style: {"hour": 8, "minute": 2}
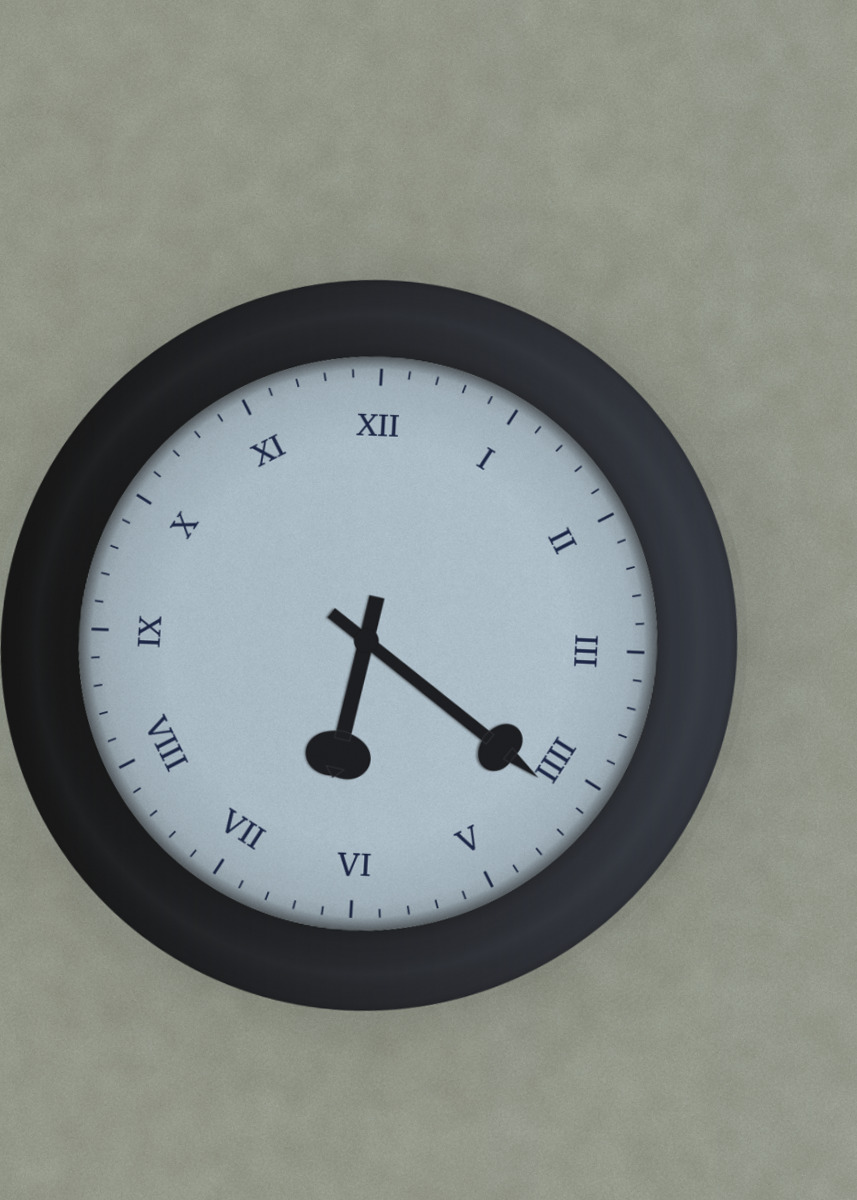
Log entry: {"hour": 6, "minute": 21}
